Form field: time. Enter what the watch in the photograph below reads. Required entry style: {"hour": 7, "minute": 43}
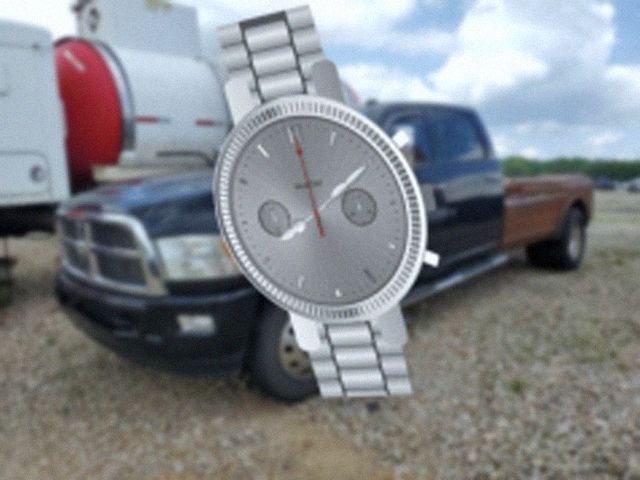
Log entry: {"hour": 8, "minute": 10}
